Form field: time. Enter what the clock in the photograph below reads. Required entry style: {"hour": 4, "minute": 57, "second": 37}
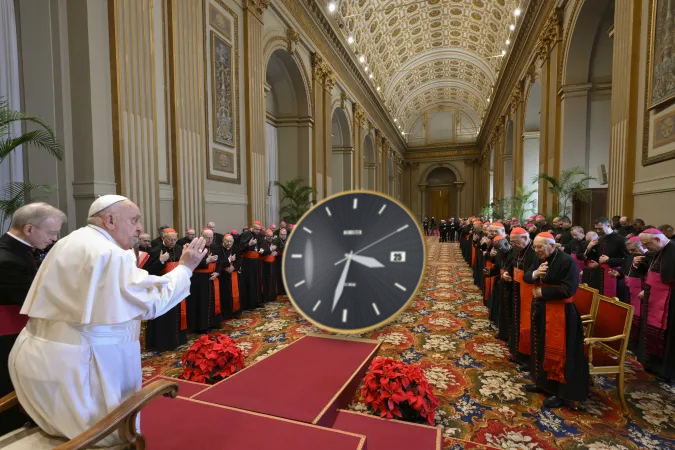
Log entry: {"hour": 3, "minute": 32, "second": 10}
